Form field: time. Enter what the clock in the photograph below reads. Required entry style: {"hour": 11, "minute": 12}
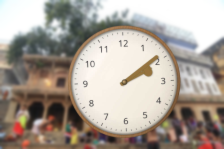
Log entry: {"hour": 2, "minute": 9}
